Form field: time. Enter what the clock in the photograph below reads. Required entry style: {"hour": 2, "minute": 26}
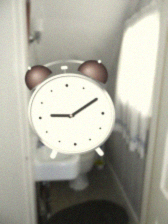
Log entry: {"hour": 9, "minute": 10}
